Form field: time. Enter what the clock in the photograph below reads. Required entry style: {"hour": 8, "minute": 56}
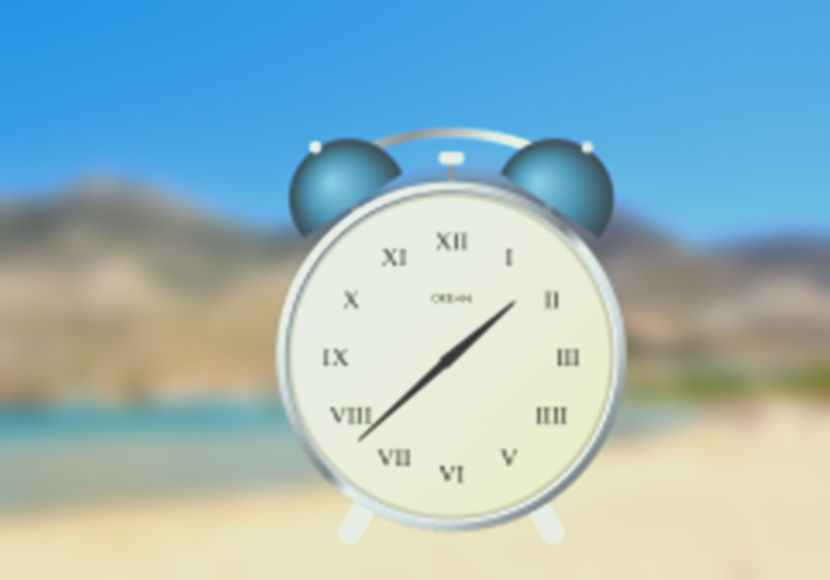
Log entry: {"hour": 1, "minute": 38}
